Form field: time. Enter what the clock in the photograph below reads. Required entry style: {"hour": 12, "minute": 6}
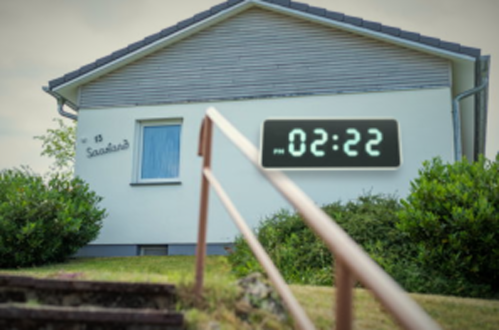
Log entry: {"hour": 2, "minute": 22}
